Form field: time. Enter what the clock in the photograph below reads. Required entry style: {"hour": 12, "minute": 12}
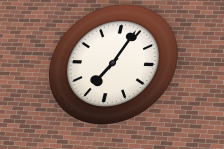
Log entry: {"hour": 7, "minute": 4}
